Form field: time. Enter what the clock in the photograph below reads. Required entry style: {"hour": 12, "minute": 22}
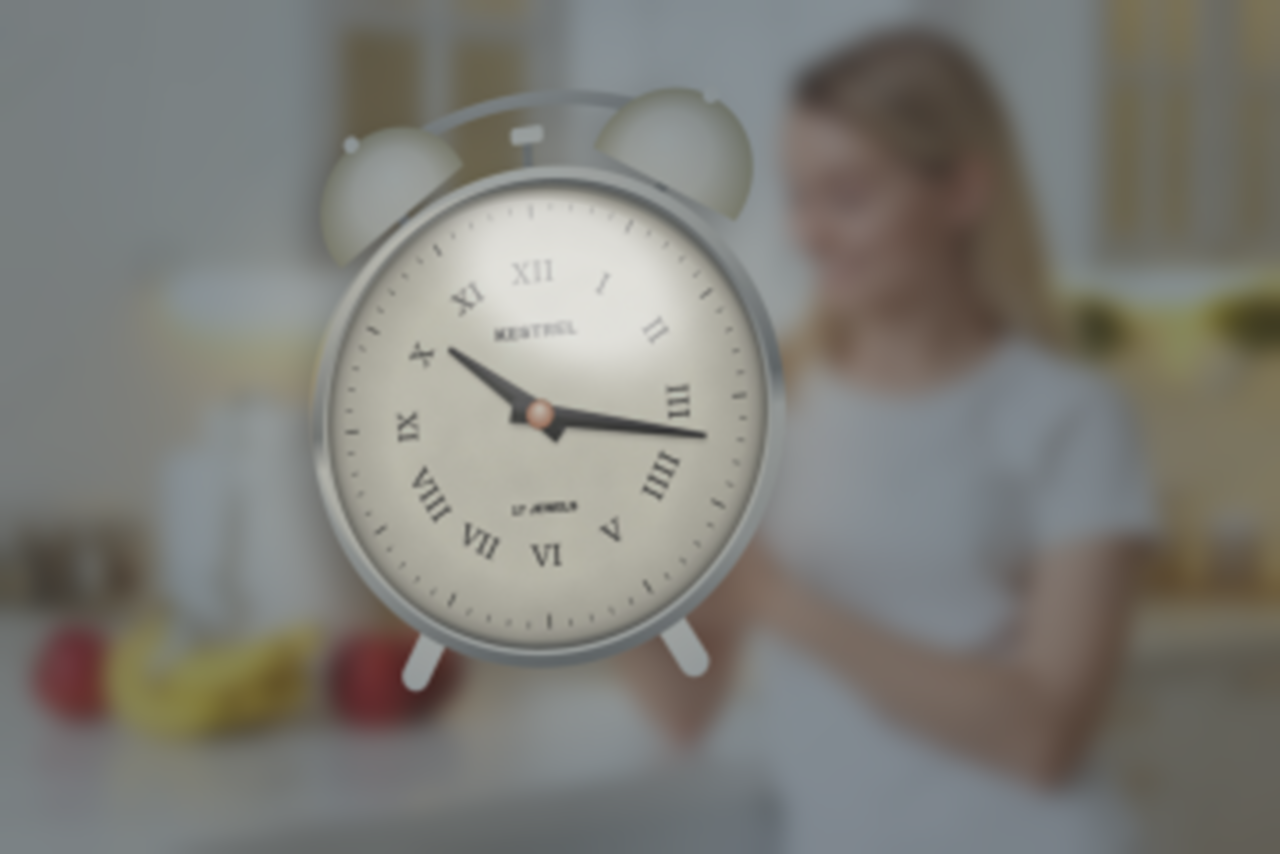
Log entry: {"hour": 10, "minute": 17}
